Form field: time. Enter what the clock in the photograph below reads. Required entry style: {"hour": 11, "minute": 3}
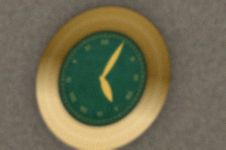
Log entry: {"hour": 5, "minute": 5}
